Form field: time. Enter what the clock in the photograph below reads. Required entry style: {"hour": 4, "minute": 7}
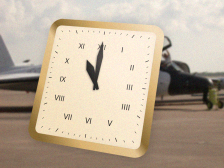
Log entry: {"hour": 11, "minute": 0}
